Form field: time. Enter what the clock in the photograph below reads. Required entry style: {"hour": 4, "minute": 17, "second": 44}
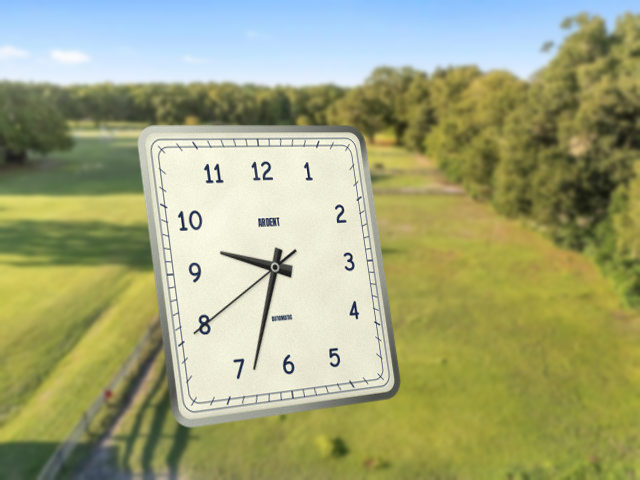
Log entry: {"hour": 9, "minute": 33, "second": 40}
